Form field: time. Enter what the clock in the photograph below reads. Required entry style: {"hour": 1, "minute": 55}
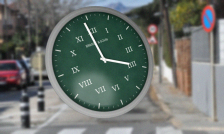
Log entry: {"hour": 3, "minute": 59}
